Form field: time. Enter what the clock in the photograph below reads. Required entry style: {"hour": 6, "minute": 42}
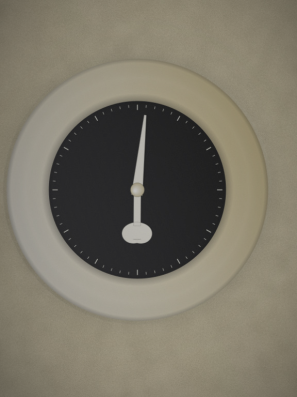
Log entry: {"hour": 6, "minute": 1}
